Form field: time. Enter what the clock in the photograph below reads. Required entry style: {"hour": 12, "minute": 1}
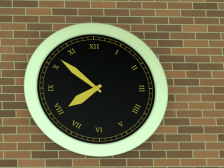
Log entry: {"hour": 7, "minute": 52}
